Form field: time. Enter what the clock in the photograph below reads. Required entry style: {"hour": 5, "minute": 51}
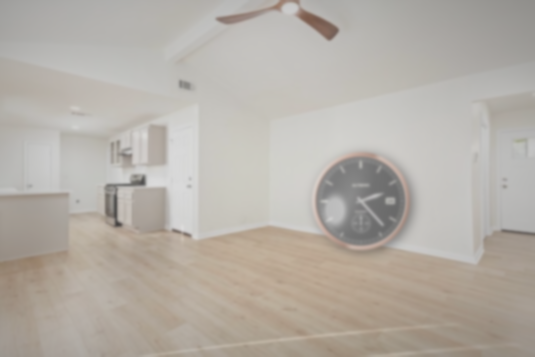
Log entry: {"hour": 2, "minute": 23}
